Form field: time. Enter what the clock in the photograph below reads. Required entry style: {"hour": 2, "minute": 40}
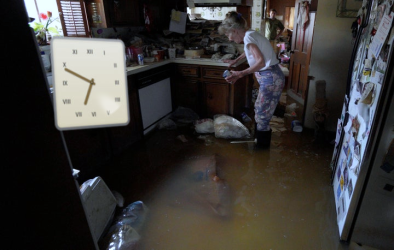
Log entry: {"hour": 6, "minute": 49}
